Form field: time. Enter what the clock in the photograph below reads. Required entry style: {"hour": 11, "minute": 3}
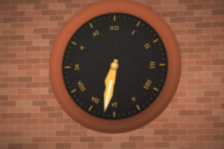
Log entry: {"hour": 6, "minute": 32}
